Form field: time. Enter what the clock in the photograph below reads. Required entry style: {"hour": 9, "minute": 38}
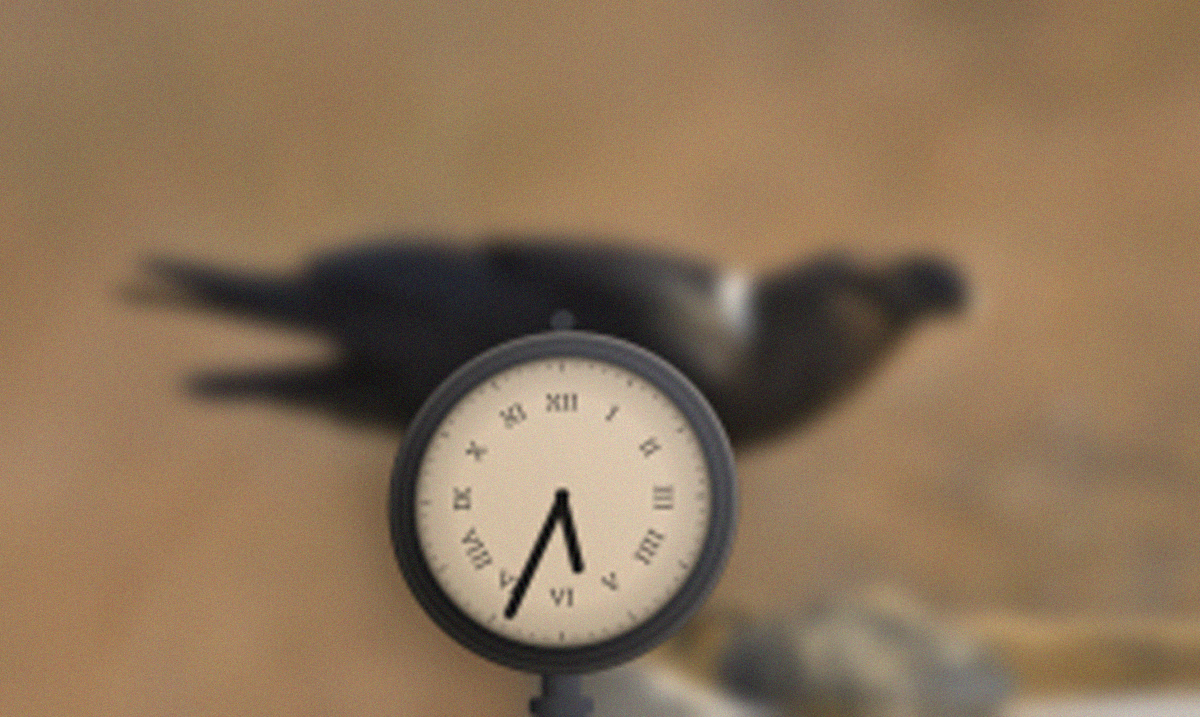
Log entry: {"hour": 5, "minute": 34}
